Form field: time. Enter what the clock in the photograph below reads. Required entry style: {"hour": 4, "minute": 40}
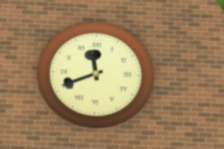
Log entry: {"hour": 11, "minute": 41}
